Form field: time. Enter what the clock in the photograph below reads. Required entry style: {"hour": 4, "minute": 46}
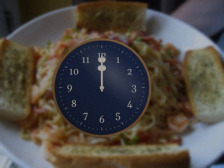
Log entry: {"hour": 12, "minute": 0}
